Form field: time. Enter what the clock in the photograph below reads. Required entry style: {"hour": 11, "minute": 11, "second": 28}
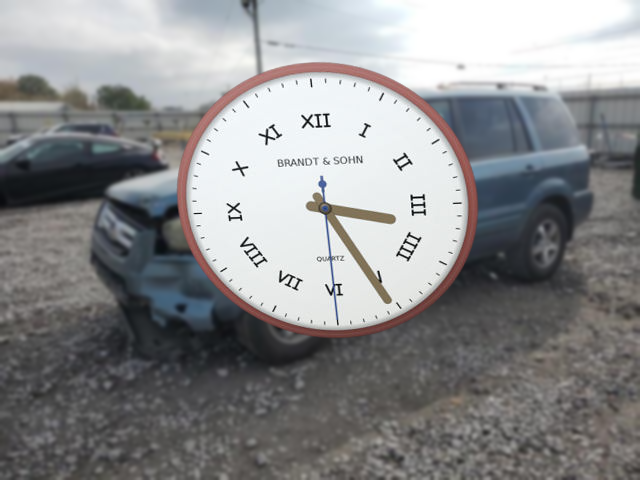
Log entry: {"hour": 3, "minute": 25, "second": 30}
